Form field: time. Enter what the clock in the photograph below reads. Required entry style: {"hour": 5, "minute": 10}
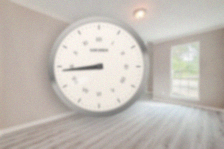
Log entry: {"hour": 8, "minute": 44}
